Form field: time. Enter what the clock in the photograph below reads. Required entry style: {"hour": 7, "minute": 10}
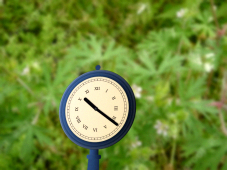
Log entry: {"hour": 10, "minute": 21}
